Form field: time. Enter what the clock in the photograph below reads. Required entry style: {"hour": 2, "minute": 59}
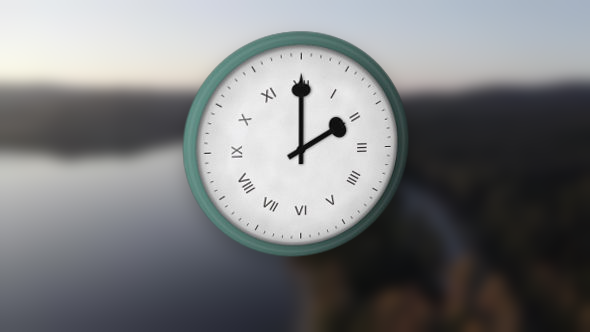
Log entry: {"hour": 2, "minute": 0}
